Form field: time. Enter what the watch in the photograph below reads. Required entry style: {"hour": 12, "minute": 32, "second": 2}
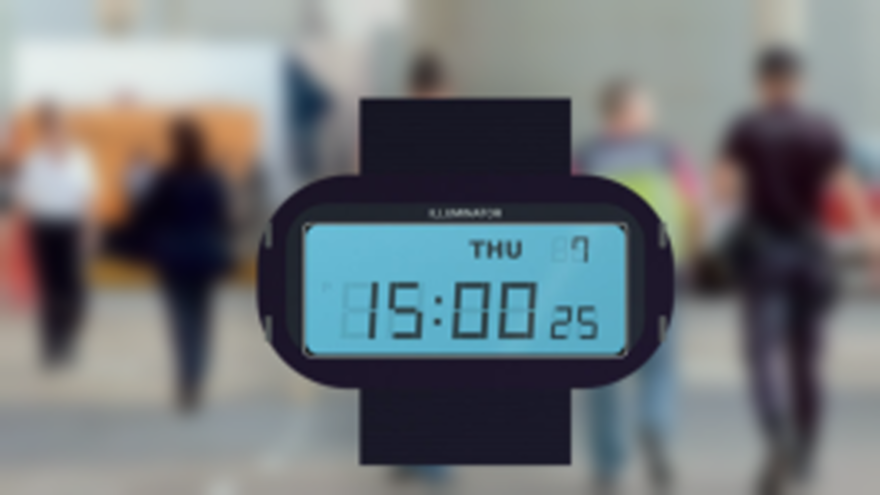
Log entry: {"hour": 15, "minute": 0, "second": 25}
